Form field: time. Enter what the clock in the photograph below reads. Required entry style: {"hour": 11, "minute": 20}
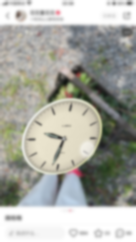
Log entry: {"hour": 9, "minute": 32}
